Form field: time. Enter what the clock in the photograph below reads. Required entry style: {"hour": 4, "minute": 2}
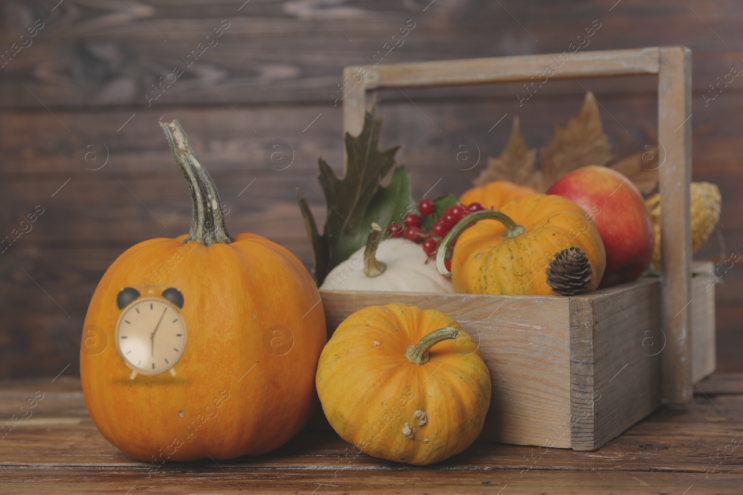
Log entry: {"hour": 6, "minute": 5}
